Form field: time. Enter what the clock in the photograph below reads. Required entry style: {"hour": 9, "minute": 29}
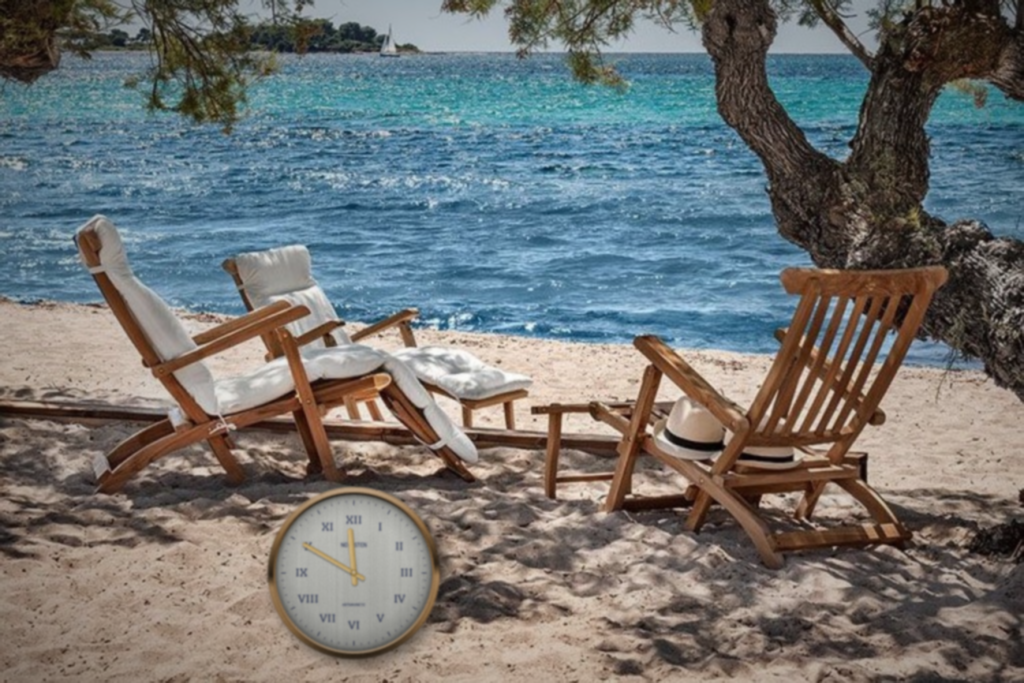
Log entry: {"hour": 11, "minute": 50}
